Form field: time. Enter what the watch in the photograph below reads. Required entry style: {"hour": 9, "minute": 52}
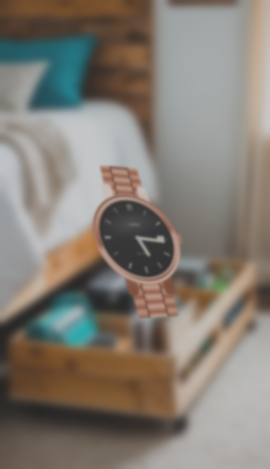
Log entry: {"hour": 5, "minute": 16}
